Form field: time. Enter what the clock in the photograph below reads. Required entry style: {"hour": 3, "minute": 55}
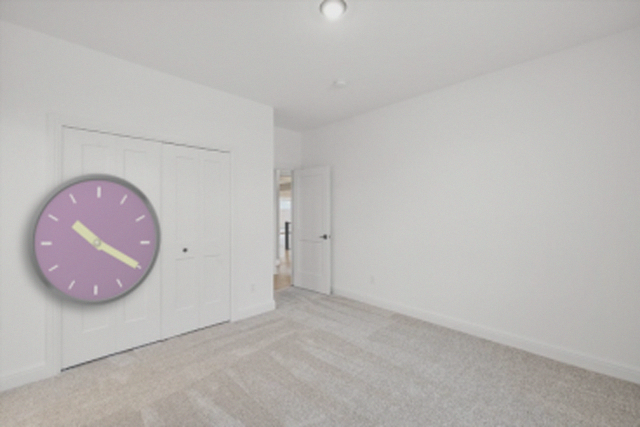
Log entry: {"hour": 10, "minute": 20}
